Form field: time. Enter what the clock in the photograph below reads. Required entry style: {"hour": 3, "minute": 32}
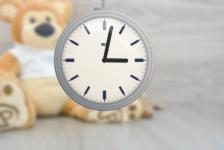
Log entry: {"hour": 3, "minute": 2}
